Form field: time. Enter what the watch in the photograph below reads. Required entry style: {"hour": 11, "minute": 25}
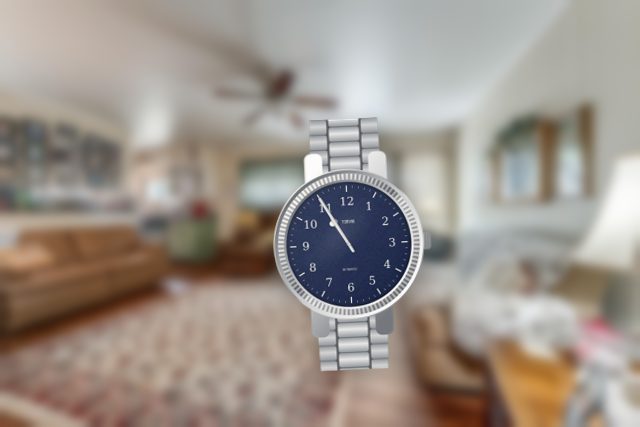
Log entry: {"hour": 10, "minute": 55}
